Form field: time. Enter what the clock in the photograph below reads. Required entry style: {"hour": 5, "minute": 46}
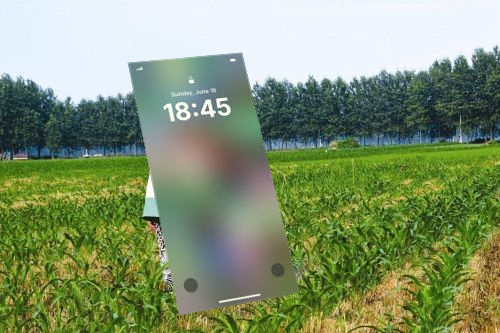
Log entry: {"hour": 18, "minute": 45}
